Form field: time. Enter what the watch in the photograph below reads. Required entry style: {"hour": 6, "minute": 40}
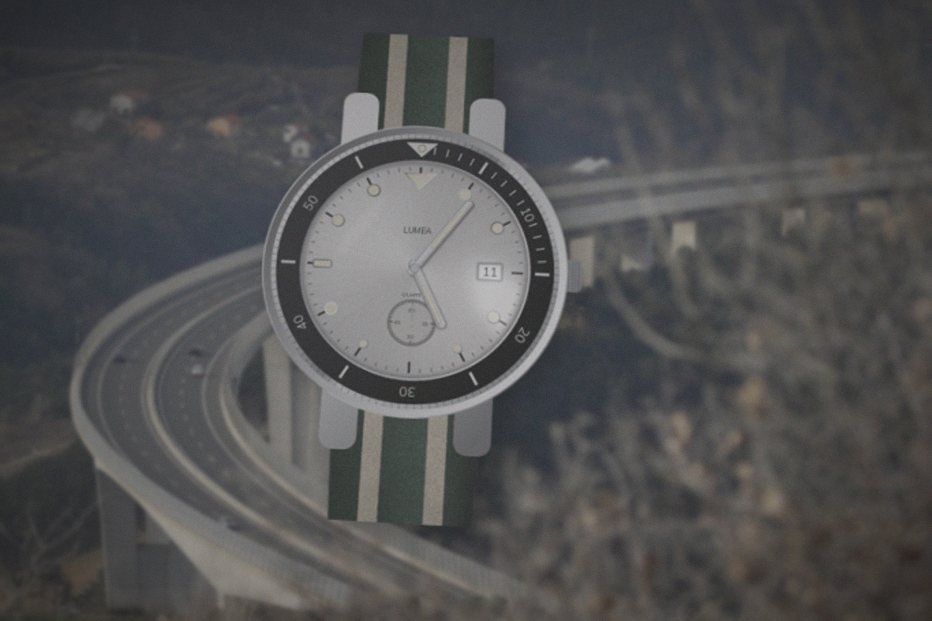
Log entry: {"hour": 5, "minute": 6}
